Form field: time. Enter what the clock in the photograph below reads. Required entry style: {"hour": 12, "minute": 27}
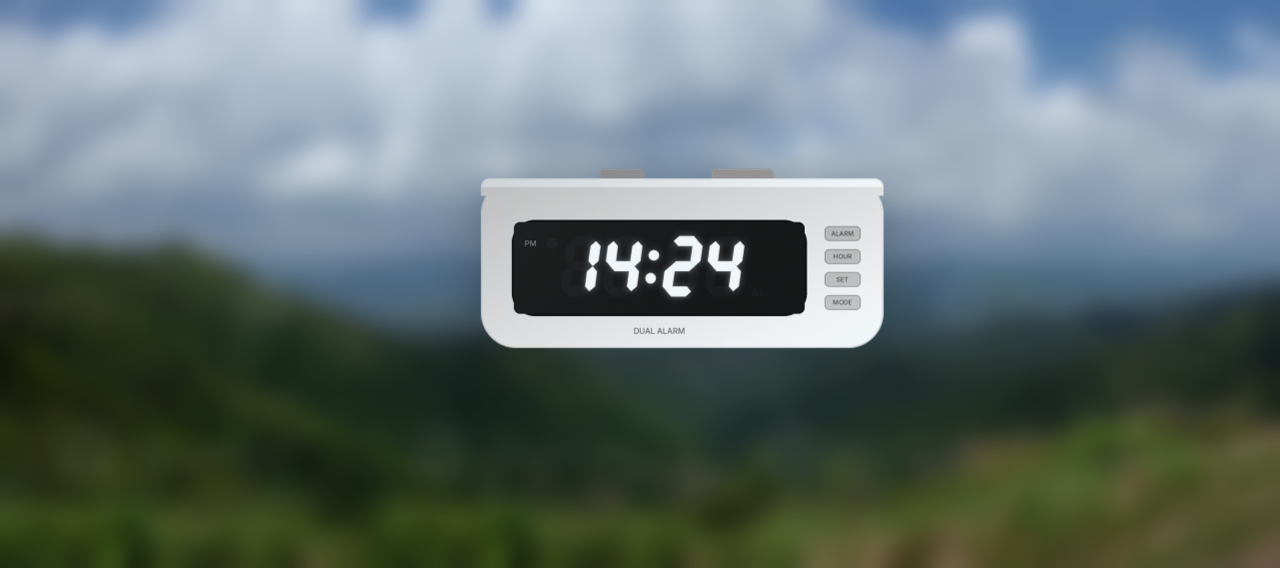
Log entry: {"hour": 14, "minute": 24}
